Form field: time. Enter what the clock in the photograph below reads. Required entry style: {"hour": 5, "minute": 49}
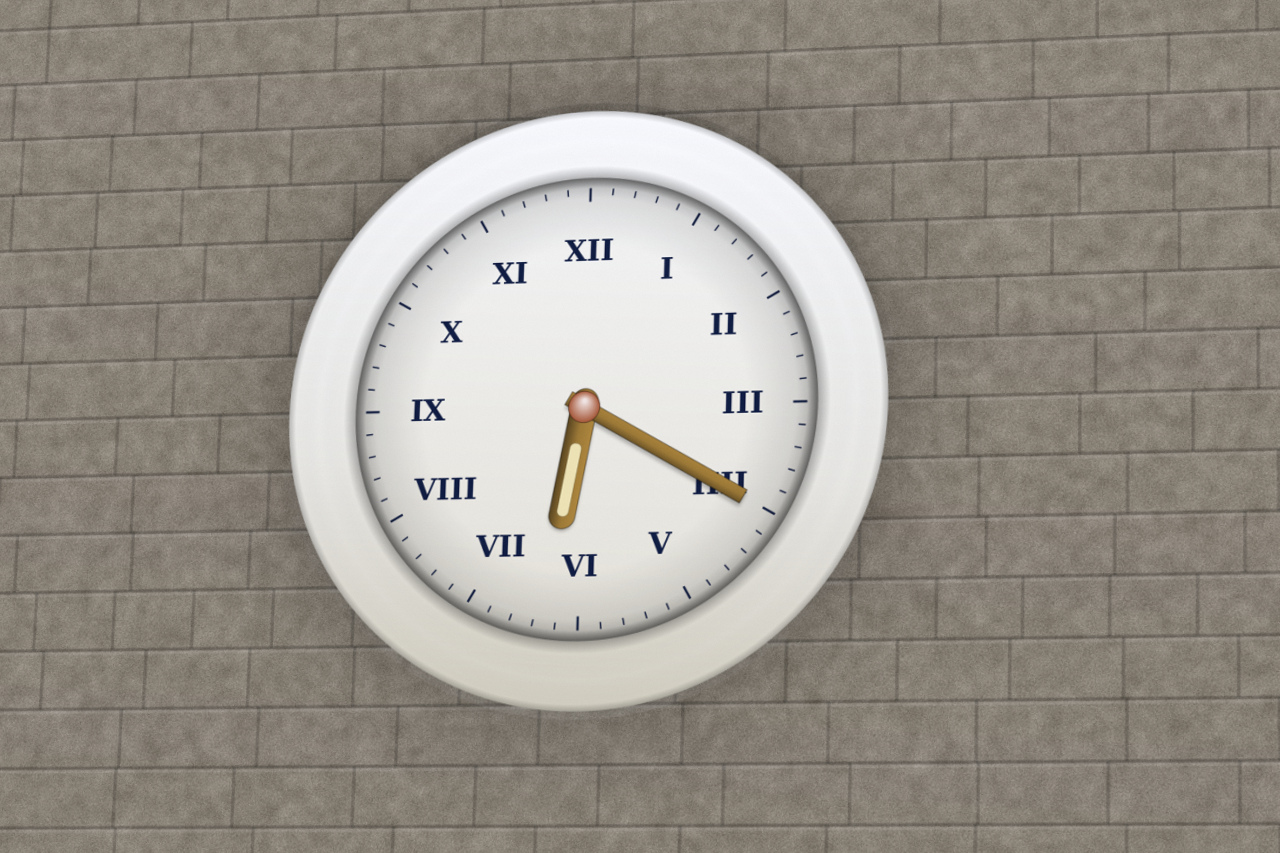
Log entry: {"hour": 6, "minute": 20}
